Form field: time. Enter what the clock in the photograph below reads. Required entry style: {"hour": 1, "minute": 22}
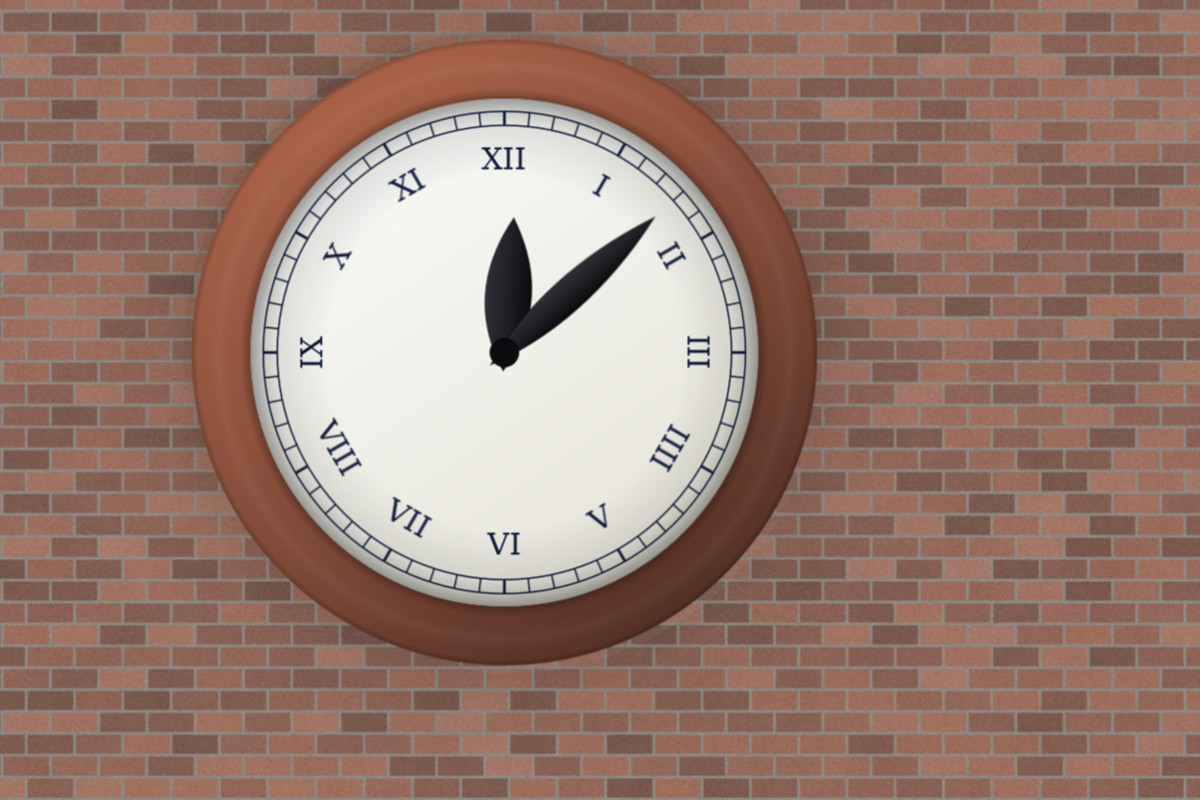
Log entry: {"hour": 12, "minute": 8}
